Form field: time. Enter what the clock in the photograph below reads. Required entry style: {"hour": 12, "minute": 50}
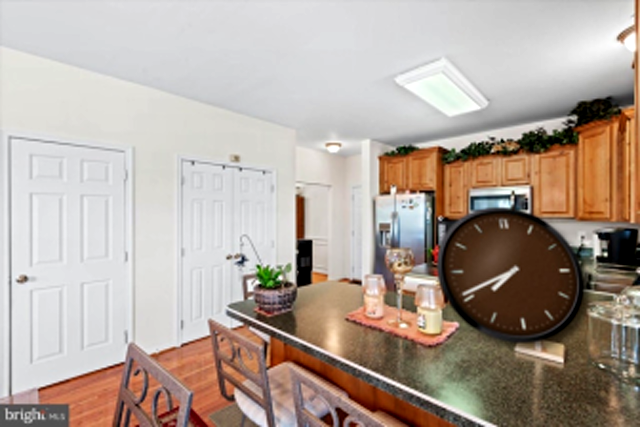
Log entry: {"hour": 7, "minute": 41}
